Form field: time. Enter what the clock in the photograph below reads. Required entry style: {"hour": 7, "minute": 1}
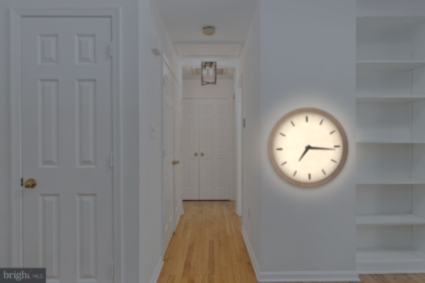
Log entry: {"hour": 7, "minute": 16}
